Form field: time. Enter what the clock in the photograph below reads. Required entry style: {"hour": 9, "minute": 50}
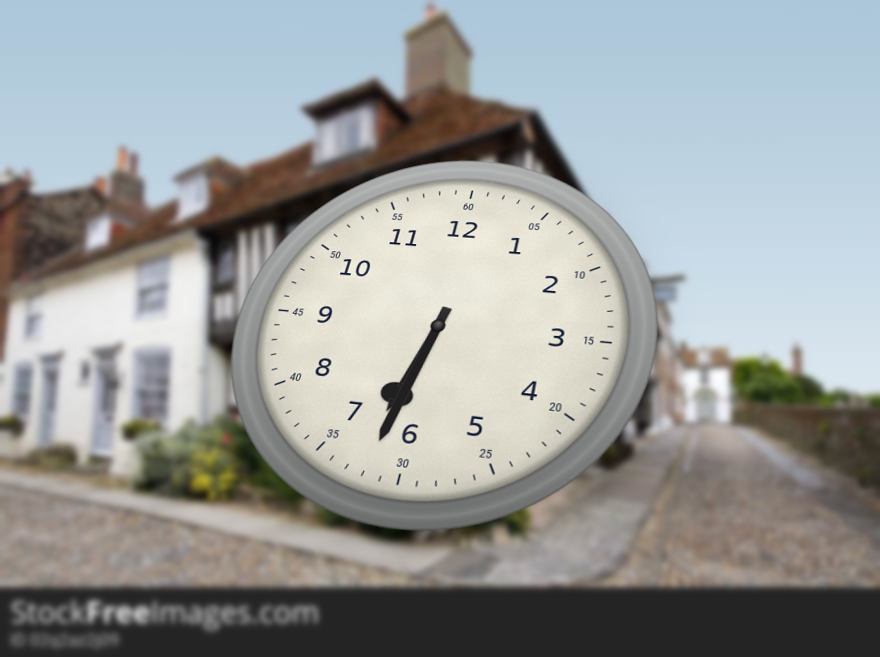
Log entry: {"hour": 6, "minute": 32}
